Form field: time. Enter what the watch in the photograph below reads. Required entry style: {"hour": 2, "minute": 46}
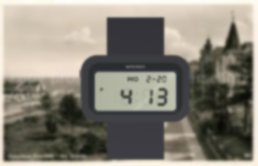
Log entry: {"hour": 4, "minute": 13}
